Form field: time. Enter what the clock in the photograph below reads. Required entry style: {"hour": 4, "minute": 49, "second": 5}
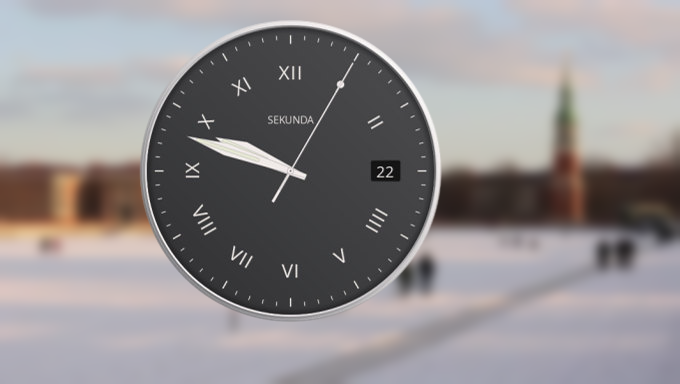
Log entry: {"hour": 9, "minute": 48, "second": 5}
